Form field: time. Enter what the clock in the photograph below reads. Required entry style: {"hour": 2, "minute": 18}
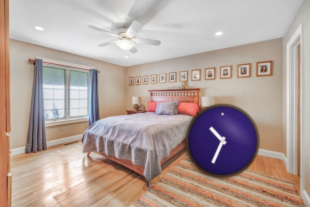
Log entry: {"hour": 10, "minute": 34}
